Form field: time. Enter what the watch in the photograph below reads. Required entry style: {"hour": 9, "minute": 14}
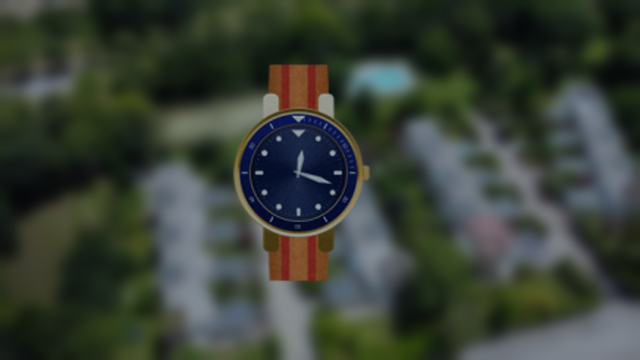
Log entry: {"hour": 12, "minute": 18}
